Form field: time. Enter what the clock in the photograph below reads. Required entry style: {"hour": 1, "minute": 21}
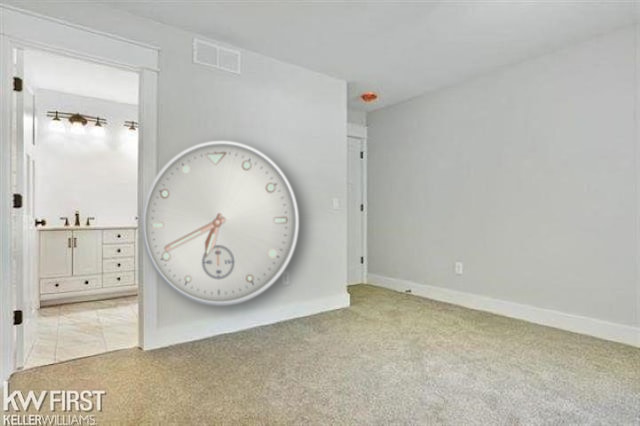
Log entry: {"hour": 6, "minute": 41}
